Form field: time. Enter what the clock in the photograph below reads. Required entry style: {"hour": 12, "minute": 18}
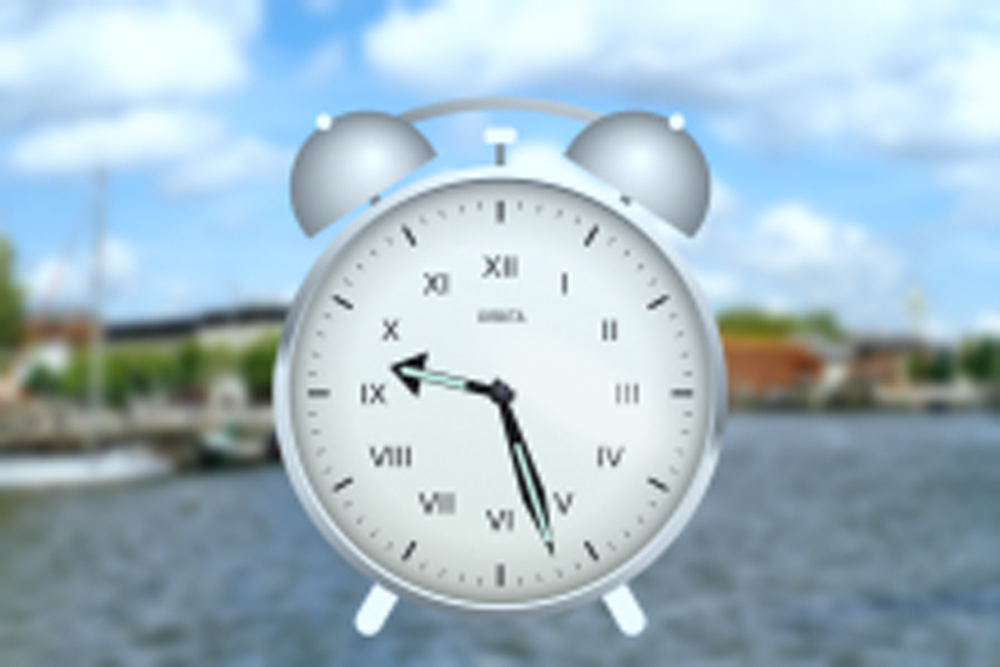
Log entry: {"hour": 9, "minute": 27}
